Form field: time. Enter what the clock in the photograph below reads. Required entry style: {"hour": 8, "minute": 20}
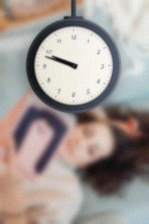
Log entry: {"hour": 9, "minute": 48}
